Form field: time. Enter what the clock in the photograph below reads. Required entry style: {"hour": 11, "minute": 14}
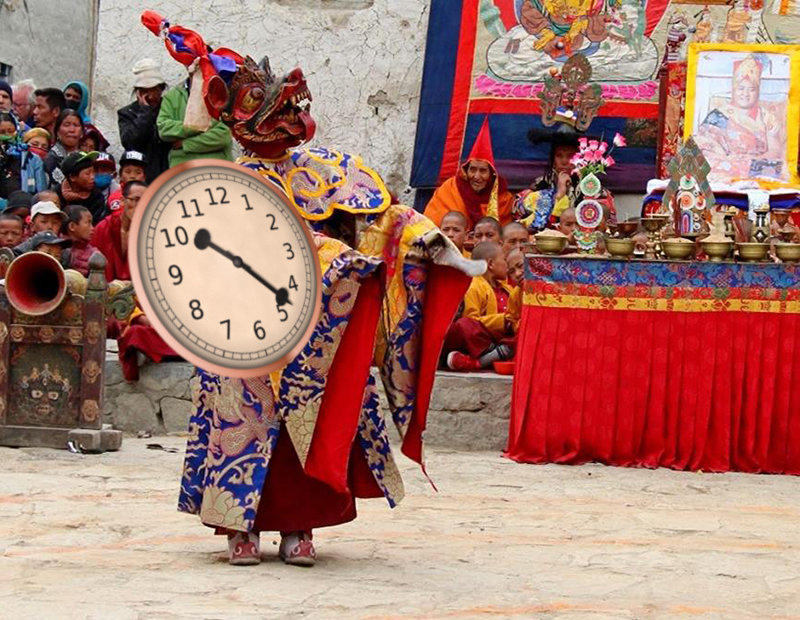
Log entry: {"hour": 10, "minute": 23}
